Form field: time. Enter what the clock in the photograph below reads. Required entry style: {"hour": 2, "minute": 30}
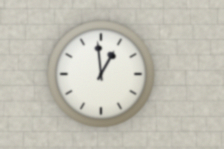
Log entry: {"hour": 12, "minute": 59}
